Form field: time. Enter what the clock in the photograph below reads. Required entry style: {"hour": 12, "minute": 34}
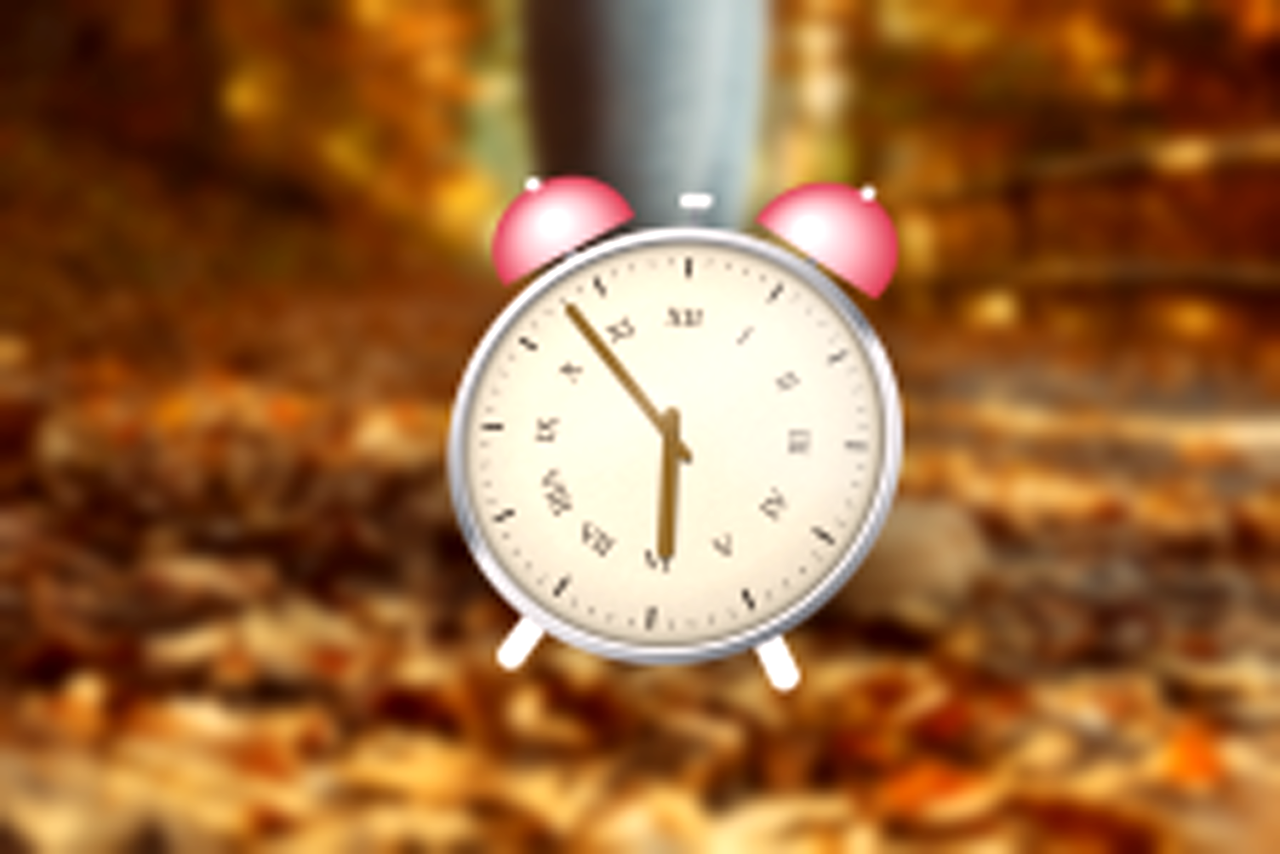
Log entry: {"hour": 5, "minute": 53}
